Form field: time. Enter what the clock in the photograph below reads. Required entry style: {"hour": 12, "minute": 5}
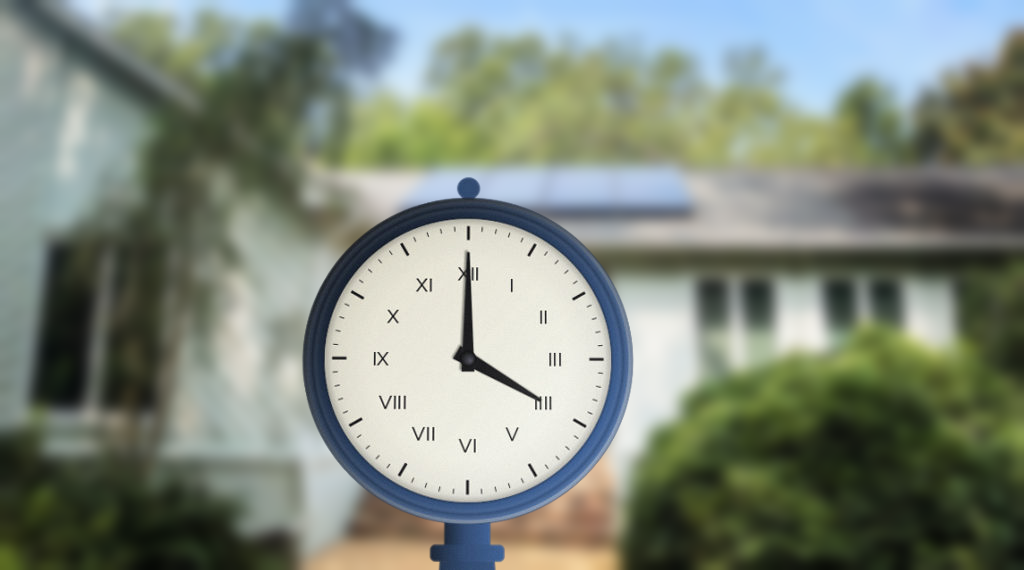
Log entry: {"hour": 4, "minute": 0}
